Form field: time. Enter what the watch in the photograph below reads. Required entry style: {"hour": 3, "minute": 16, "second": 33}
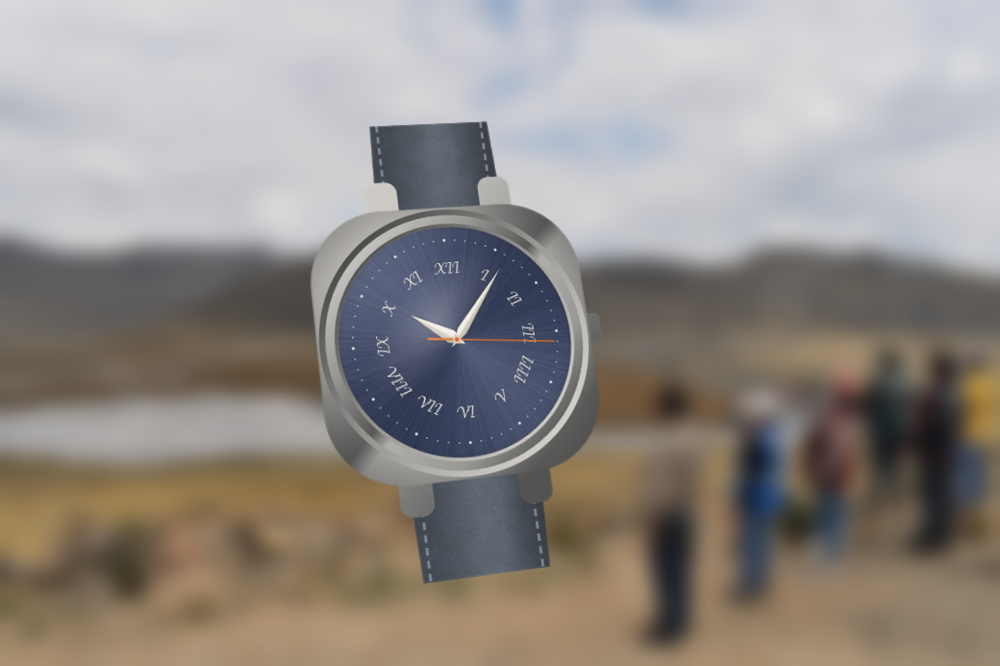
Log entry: {"hour": 10, "minute": 6, "second": 16}
